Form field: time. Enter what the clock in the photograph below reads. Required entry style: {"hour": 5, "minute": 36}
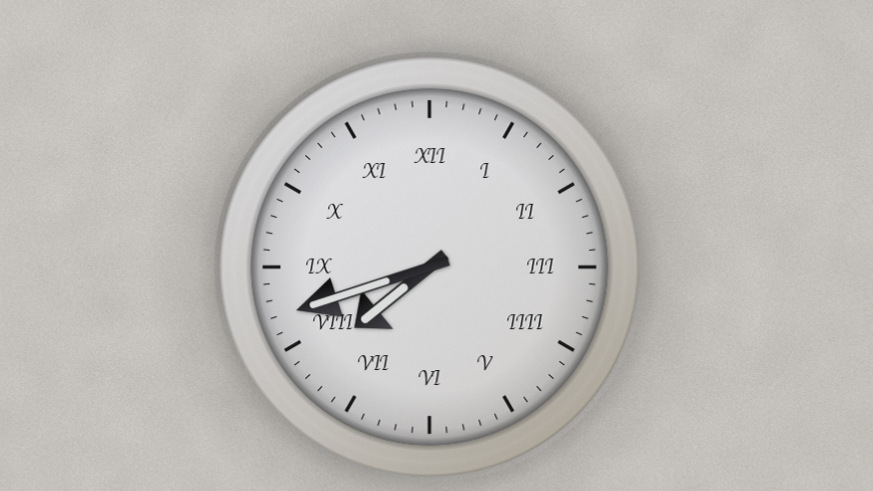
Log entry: {"hour": 7, "minute": 42}
